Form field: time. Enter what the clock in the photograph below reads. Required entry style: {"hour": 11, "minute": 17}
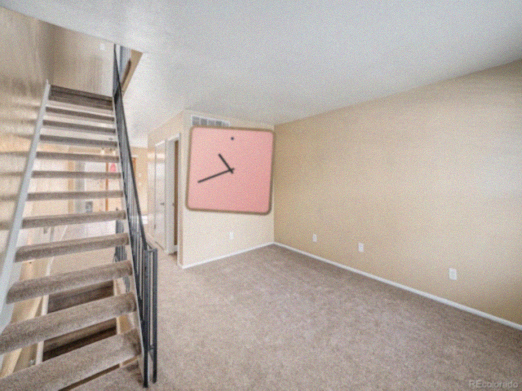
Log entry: {"hour": 10, "minute": 41}
